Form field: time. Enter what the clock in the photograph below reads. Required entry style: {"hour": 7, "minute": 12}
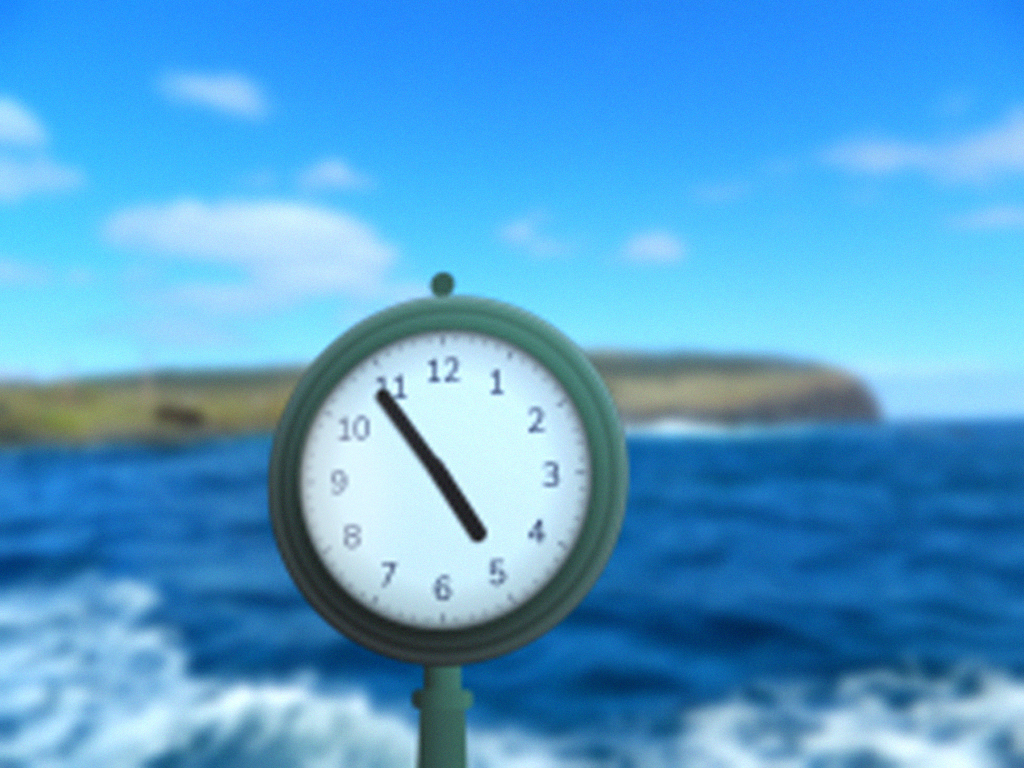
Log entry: {"hour": 4, "minute": 54}
